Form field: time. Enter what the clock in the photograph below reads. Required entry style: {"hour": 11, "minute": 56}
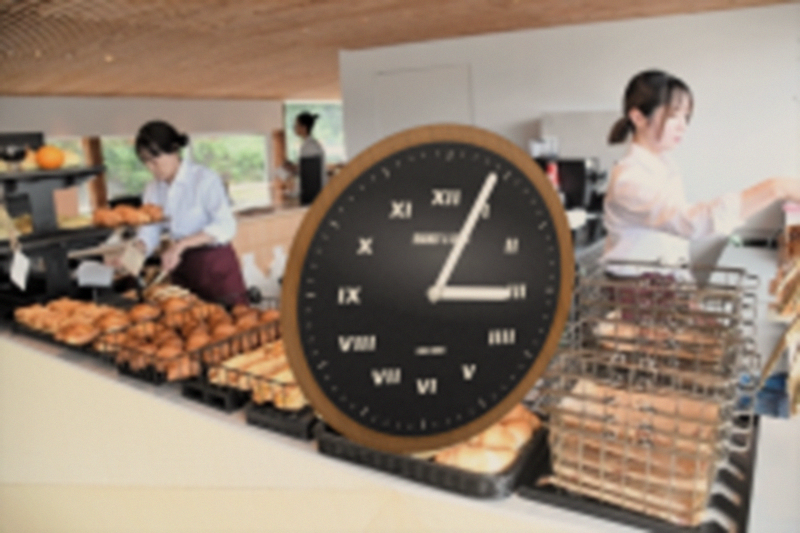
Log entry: {"hour": 3, "minute": 4}
